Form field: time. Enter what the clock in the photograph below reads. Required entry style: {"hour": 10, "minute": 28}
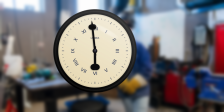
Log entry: {"hour": 5, "minute": 59}
